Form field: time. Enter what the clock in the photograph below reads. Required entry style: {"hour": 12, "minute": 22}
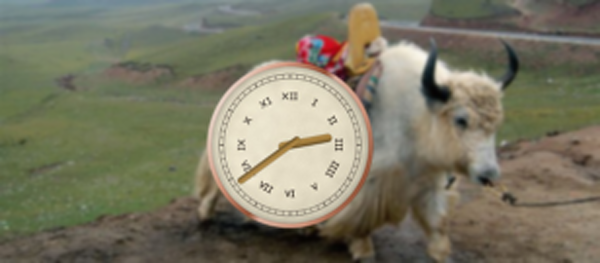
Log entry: {"hour": 2, "minute": 39}
